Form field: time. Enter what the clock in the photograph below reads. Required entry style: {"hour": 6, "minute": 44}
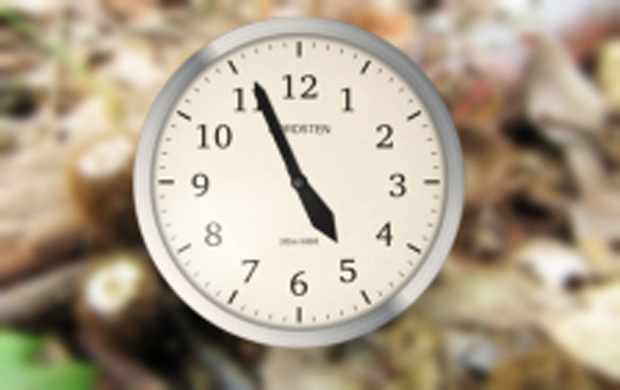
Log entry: {"hour": 4, "minute": 56}
